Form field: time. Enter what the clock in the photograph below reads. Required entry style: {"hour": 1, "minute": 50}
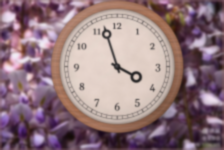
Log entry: {"hour": 3, "minute": 57}
